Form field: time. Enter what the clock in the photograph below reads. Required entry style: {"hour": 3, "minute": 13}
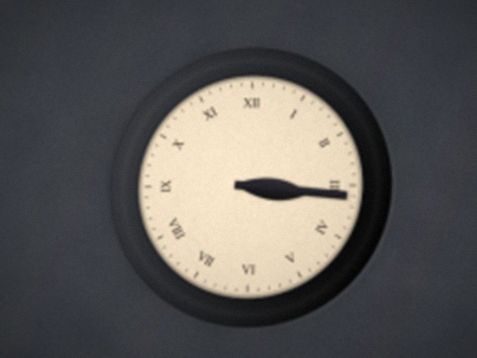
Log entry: {"hour": 3, "minute": 16}
